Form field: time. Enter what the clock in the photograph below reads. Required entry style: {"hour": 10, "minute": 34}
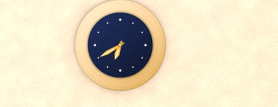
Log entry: {"hour": 6, "minute": 40}
